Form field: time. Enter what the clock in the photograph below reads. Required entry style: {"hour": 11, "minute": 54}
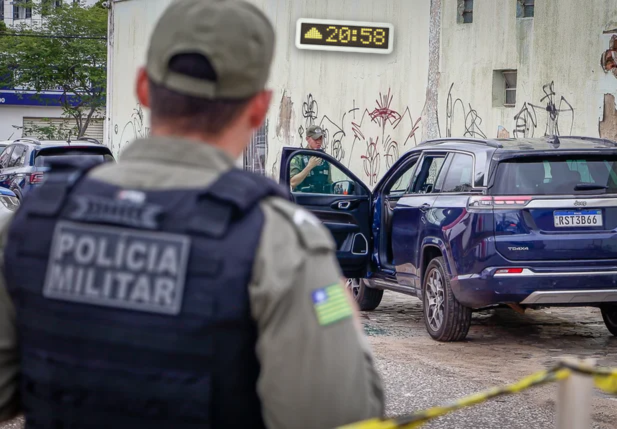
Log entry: {"hour": 20, "minute": 58}
